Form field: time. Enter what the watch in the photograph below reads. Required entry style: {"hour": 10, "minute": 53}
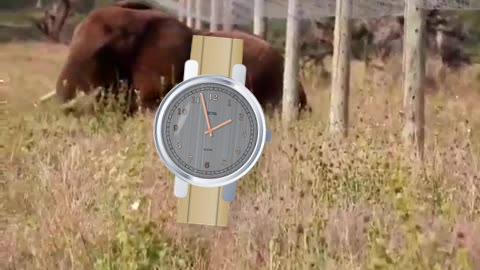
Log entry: {"hour": 1, "minute": 57}
